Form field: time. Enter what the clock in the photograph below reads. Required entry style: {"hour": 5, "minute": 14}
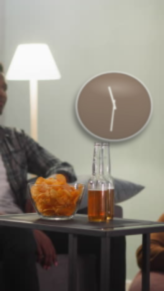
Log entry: {"hour": 11, "minute": 31}
